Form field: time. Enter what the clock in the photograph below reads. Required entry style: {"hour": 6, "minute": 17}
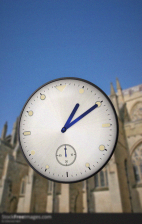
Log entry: {"hour": 1, "minute": 10}
